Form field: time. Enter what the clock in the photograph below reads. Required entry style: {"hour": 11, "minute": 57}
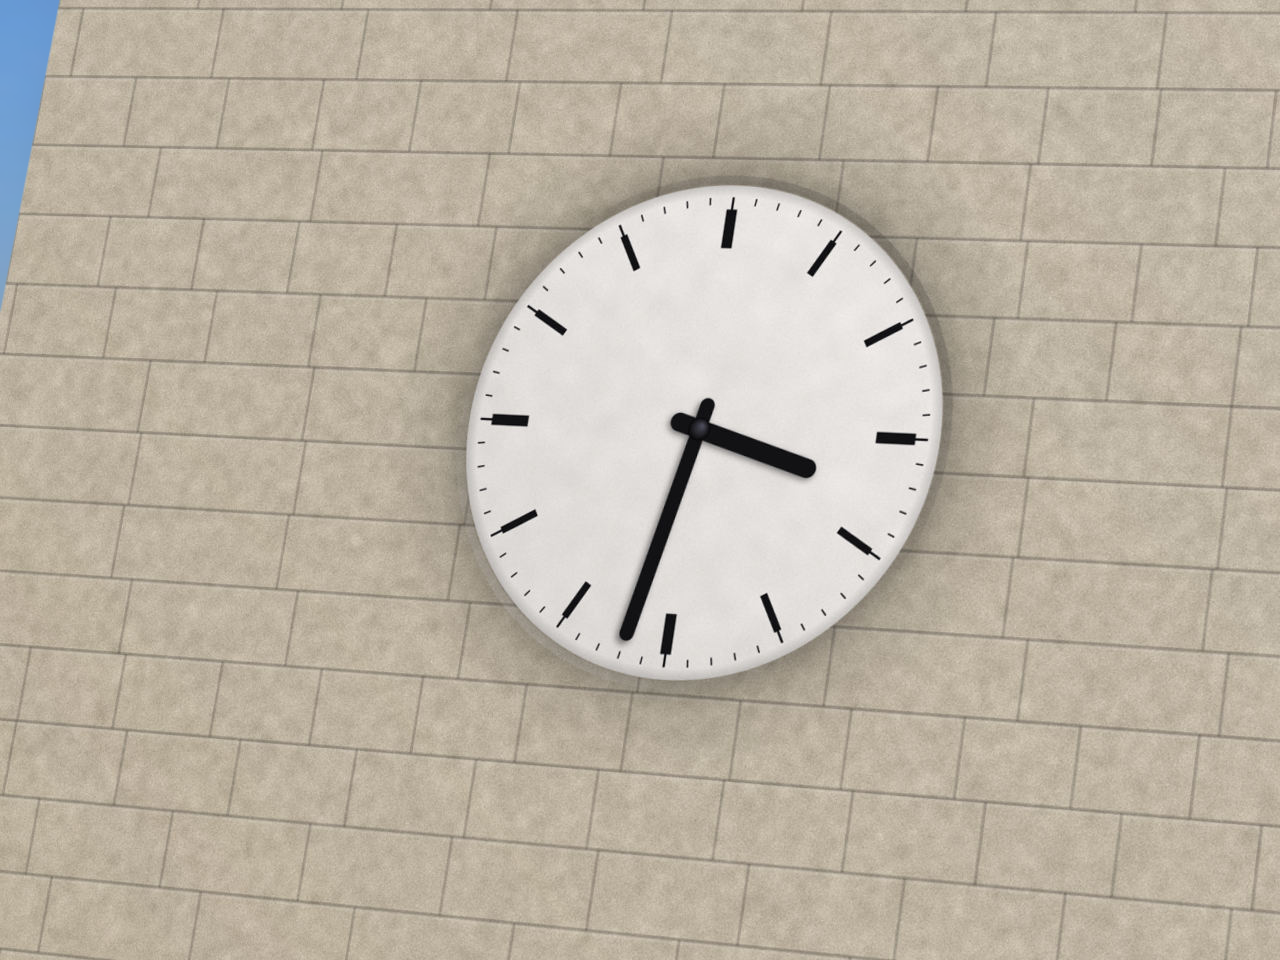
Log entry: {"hour": 3, "minute": 32}
